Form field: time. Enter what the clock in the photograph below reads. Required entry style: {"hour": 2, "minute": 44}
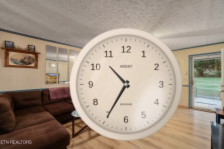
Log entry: {"hour": 10, "minute": 35}
